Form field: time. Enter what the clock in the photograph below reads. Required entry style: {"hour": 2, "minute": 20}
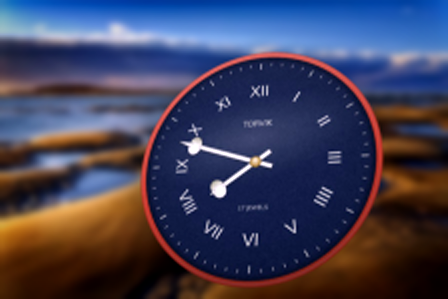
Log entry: {"hour": 7, "minute": 48}
